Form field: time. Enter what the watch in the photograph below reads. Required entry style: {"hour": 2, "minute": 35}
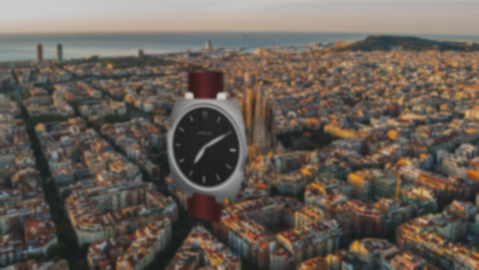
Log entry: {"hour": 7, "minute": 10}
